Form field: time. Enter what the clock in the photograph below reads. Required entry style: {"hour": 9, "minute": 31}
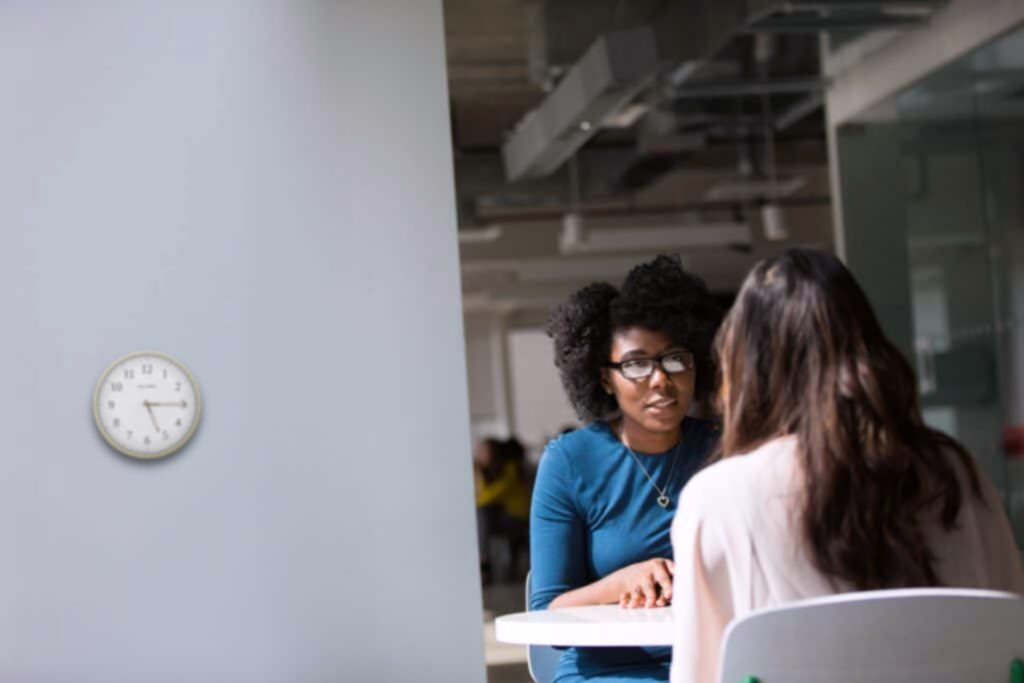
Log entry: {"hour": 5, "minute": 15}
